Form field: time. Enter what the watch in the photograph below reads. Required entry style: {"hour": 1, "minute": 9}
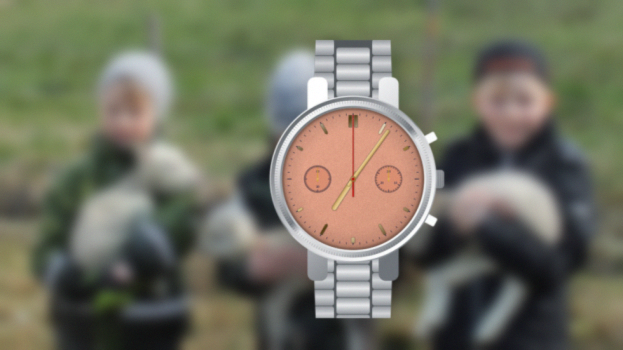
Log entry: {"hour": 7, "minute": 6}
